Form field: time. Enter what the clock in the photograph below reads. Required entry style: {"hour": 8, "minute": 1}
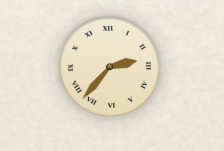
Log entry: {"hour": 2, "minute": 37}
